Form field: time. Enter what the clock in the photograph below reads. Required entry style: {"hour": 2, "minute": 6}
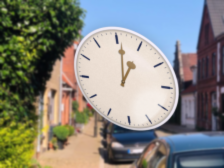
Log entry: {"hour": 1, "minute": 1}
